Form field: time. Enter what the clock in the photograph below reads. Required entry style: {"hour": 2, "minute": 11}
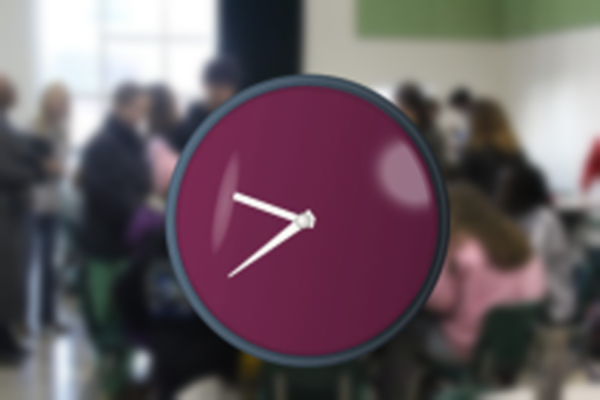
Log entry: {"hour": 9, "minute": 39}
